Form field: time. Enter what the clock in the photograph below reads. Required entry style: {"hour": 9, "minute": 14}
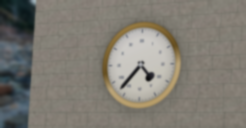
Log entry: {"hour": 4, "minute": 37}
